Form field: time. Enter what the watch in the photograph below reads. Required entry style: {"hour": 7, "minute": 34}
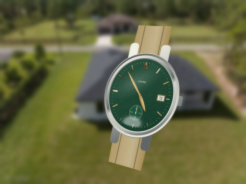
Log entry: {"hour": 4, "minute": 53}
